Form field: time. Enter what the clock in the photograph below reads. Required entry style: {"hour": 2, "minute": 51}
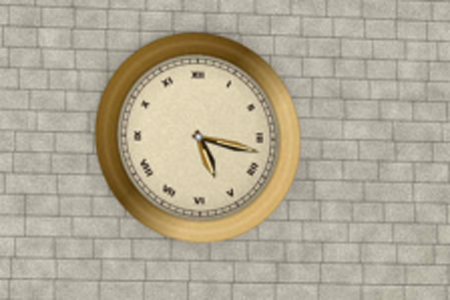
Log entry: {"hour": 5, "minute": 17}
